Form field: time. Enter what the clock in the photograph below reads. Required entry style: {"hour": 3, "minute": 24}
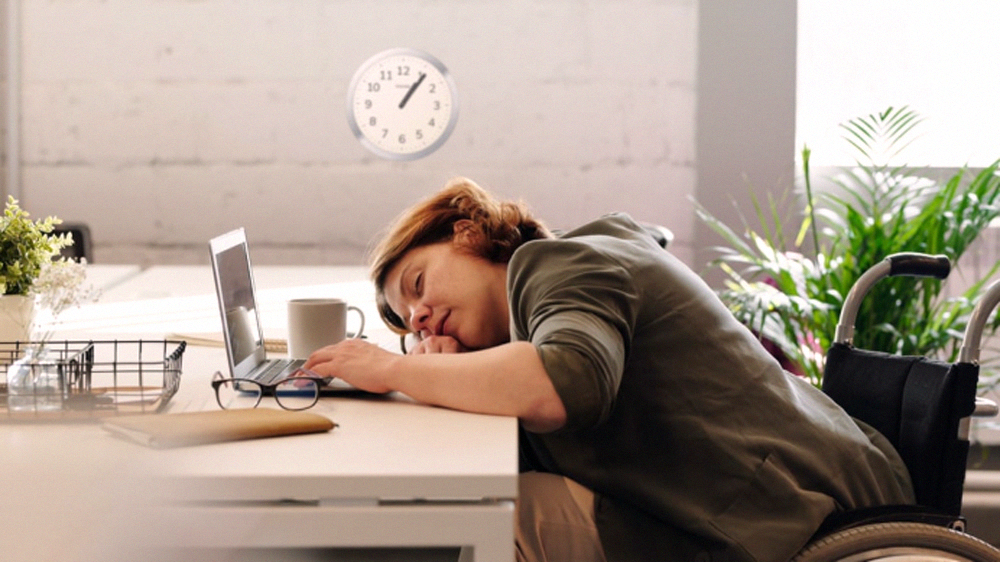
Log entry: {"hour": 1, "minute": 6}
